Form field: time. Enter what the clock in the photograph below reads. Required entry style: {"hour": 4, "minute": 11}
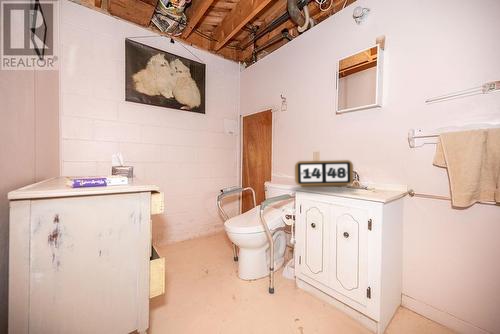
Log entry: {"hour": 14, "minute": 48}
